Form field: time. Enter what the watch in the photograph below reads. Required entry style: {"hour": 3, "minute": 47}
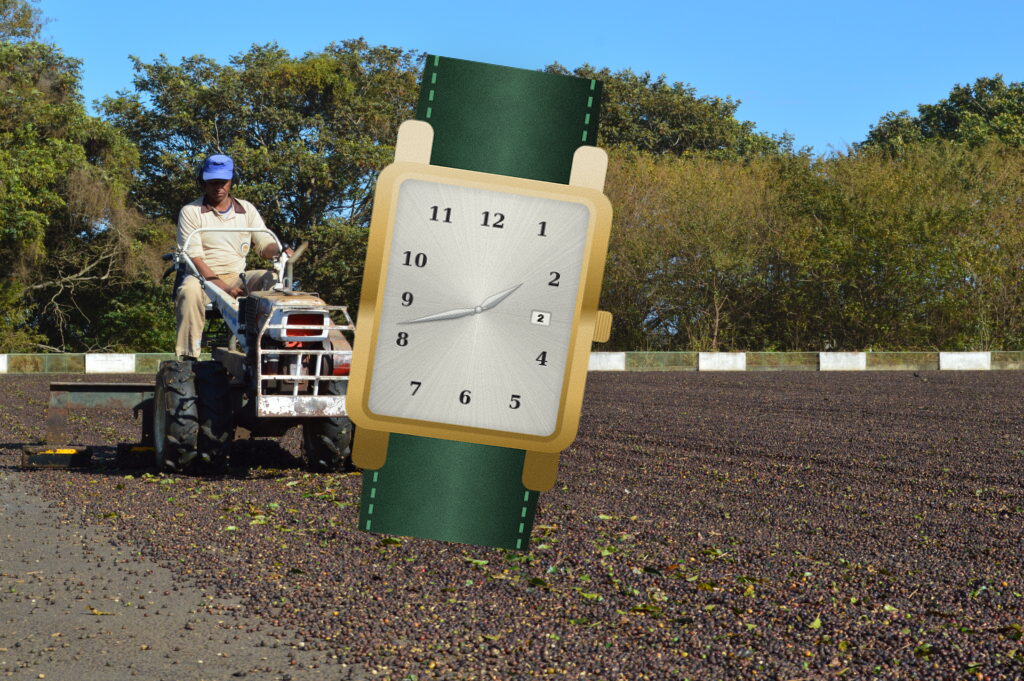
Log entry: {"hour": 1, "minute": 42}
